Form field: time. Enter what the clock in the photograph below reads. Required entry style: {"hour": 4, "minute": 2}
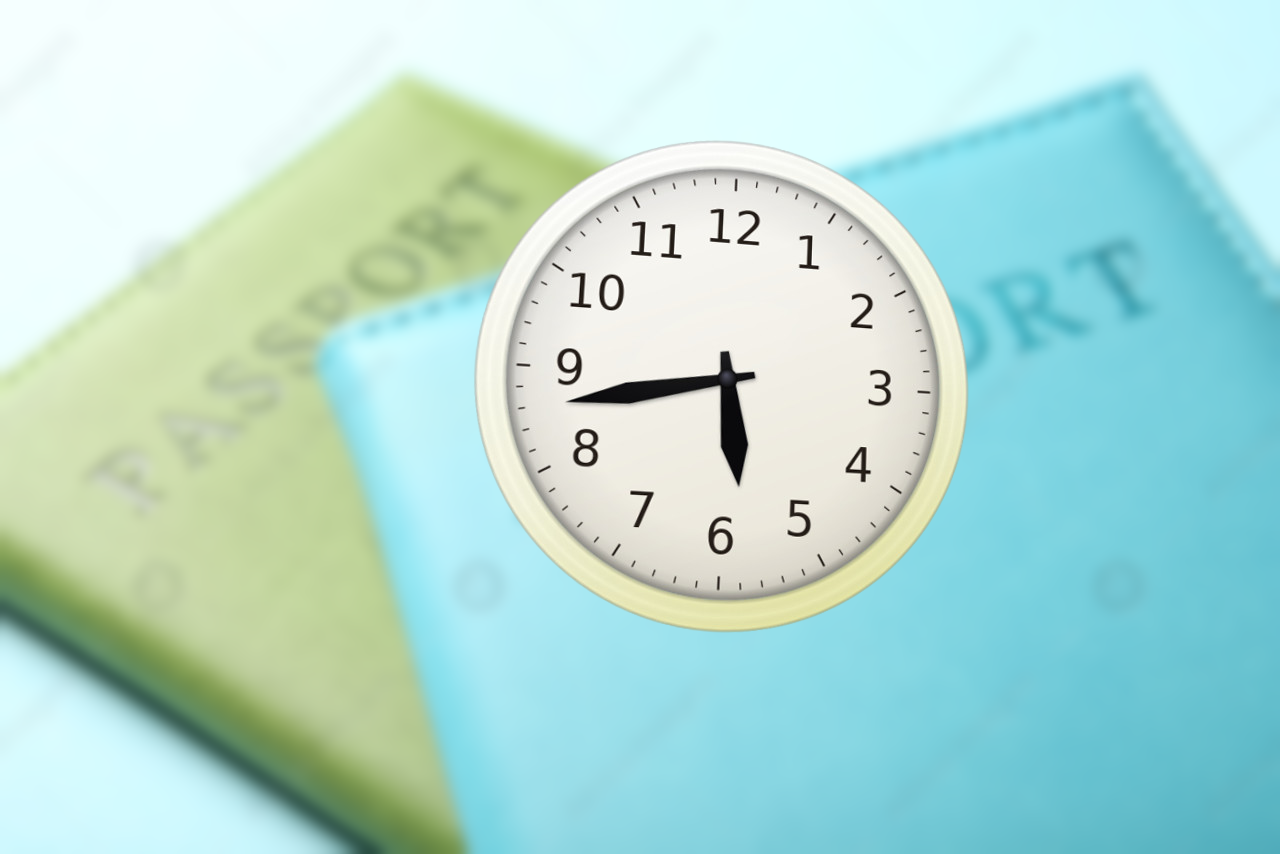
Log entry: {"hour": 5, "minute": 43}
